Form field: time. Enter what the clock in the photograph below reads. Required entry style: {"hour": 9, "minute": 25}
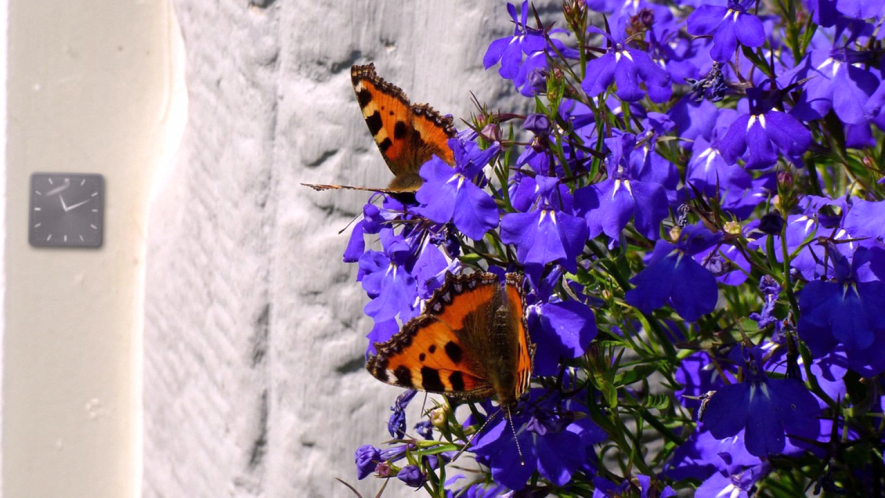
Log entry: {"hour": 11, "minute": 11}
